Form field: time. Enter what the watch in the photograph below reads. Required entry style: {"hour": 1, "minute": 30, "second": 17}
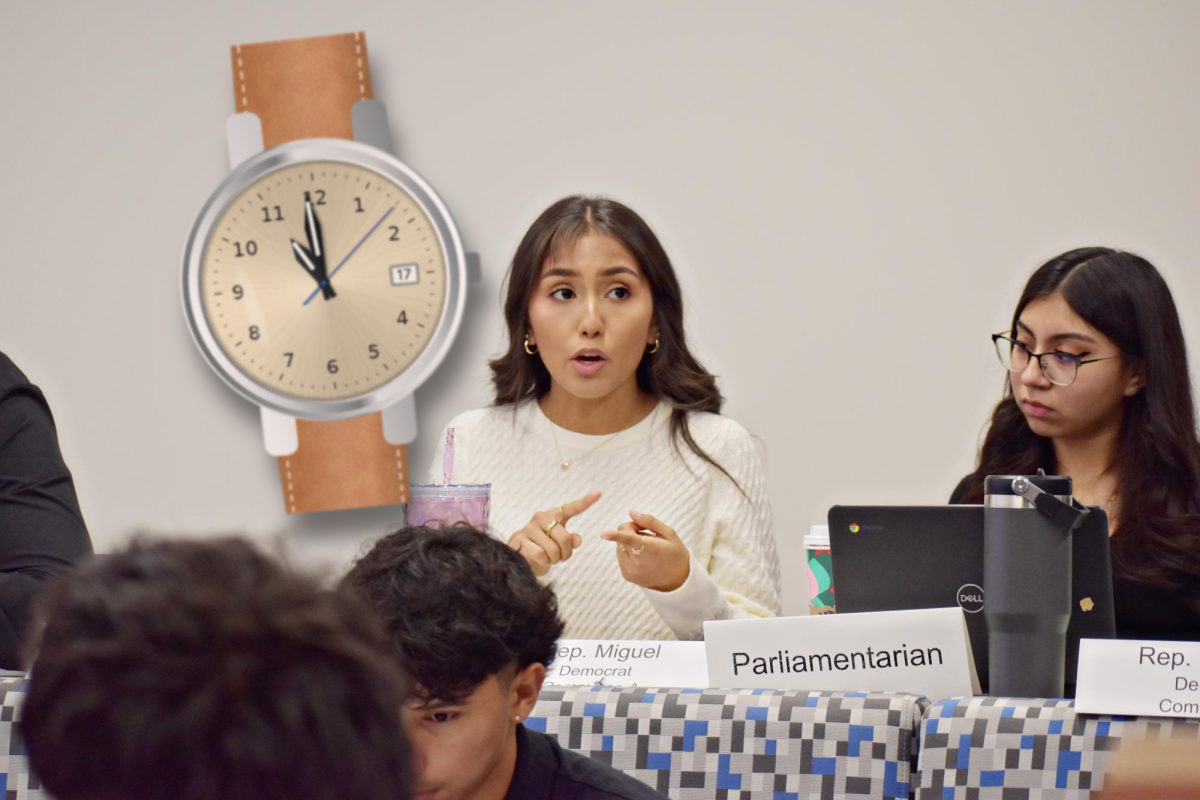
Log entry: {"hour": 10, "minute": 59, "second": 8}
